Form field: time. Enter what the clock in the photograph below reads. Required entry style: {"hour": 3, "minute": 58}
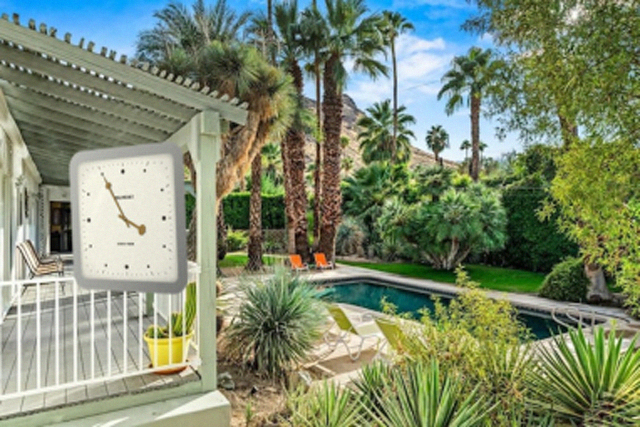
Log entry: {"hour": 3, "minute": 55}
